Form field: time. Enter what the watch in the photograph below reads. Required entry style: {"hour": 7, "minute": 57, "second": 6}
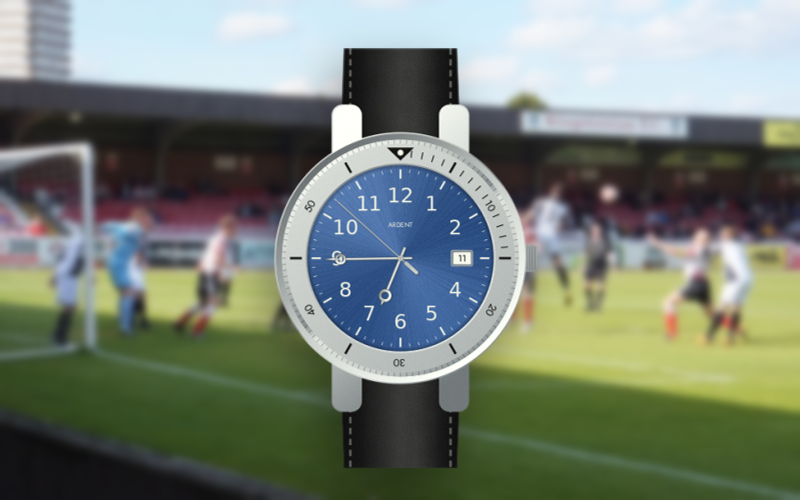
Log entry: {"hour": 6, "minute": 44, "second": 52}
